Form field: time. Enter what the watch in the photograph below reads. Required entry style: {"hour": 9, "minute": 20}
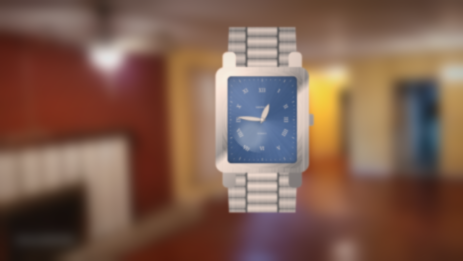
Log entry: {"hour": 12, "minute": 46}
